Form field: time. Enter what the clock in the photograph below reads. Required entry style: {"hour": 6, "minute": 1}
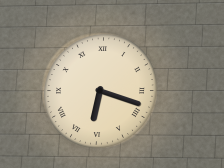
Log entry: {"hour": 6, "minute": 18}
